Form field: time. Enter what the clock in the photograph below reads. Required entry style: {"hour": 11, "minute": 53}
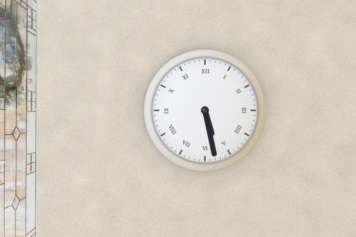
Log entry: {"hour": 5, "minute": 28}
